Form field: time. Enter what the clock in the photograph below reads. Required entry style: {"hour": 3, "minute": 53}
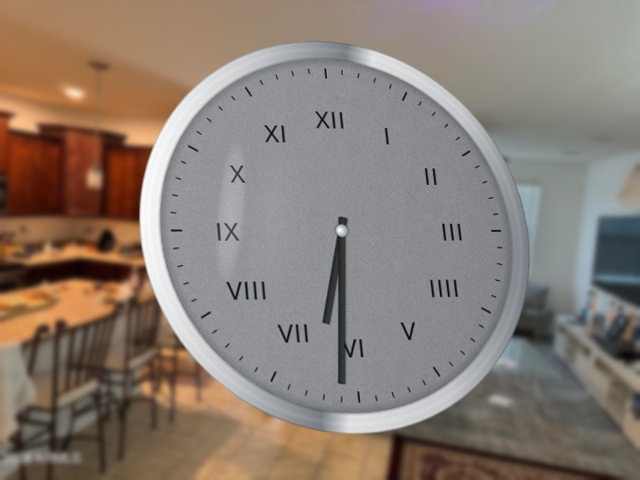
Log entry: {"hour": 6, "minute": 31}
